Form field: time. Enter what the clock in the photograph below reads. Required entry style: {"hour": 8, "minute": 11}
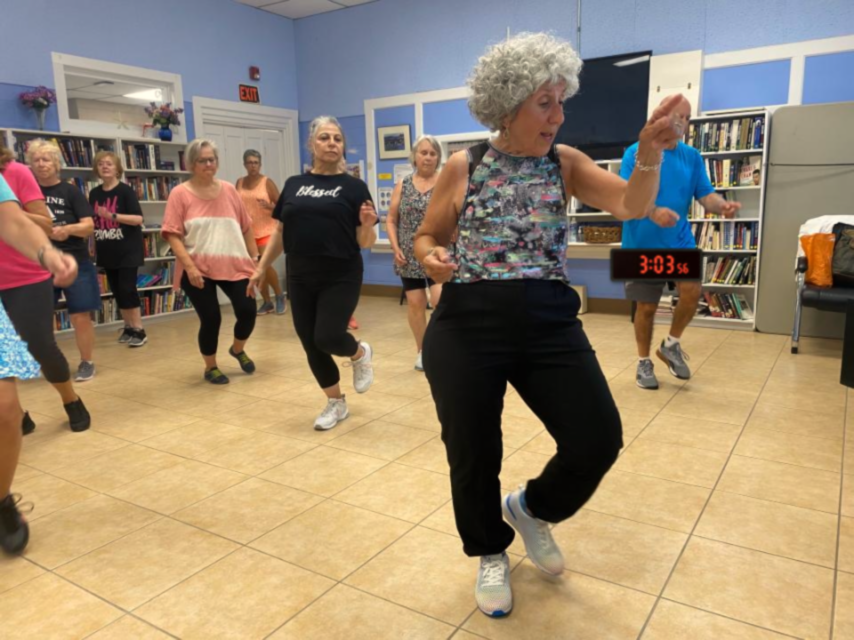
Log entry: {"hour": 3, "minute": 3}
